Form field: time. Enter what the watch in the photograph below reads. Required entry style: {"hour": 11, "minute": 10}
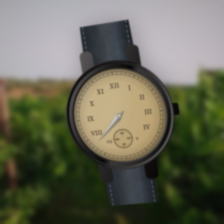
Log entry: {"hour": 7, "minute": 38}
